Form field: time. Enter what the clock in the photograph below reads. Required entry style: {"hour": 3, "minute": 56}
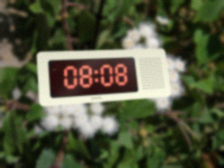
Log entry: {"hour": 8, "minute": 8}
